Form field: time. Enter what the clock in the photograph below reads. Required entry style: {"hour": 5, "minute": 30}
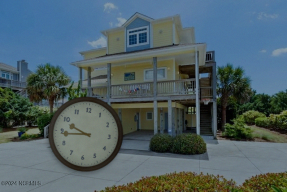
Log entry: {"hour": 9, "minute": 44}
